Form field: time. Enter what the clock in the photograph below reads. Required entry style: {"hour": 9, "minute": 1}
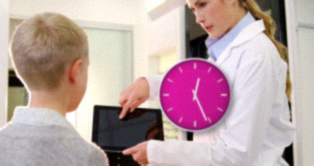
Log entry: {"hour": 12, "minute": 26}
